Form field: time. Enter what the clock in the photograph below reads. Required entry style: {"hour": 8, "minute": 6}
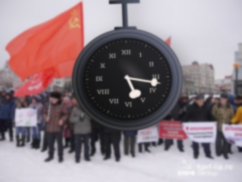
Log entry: {"hour": 5, "minute": 17}
